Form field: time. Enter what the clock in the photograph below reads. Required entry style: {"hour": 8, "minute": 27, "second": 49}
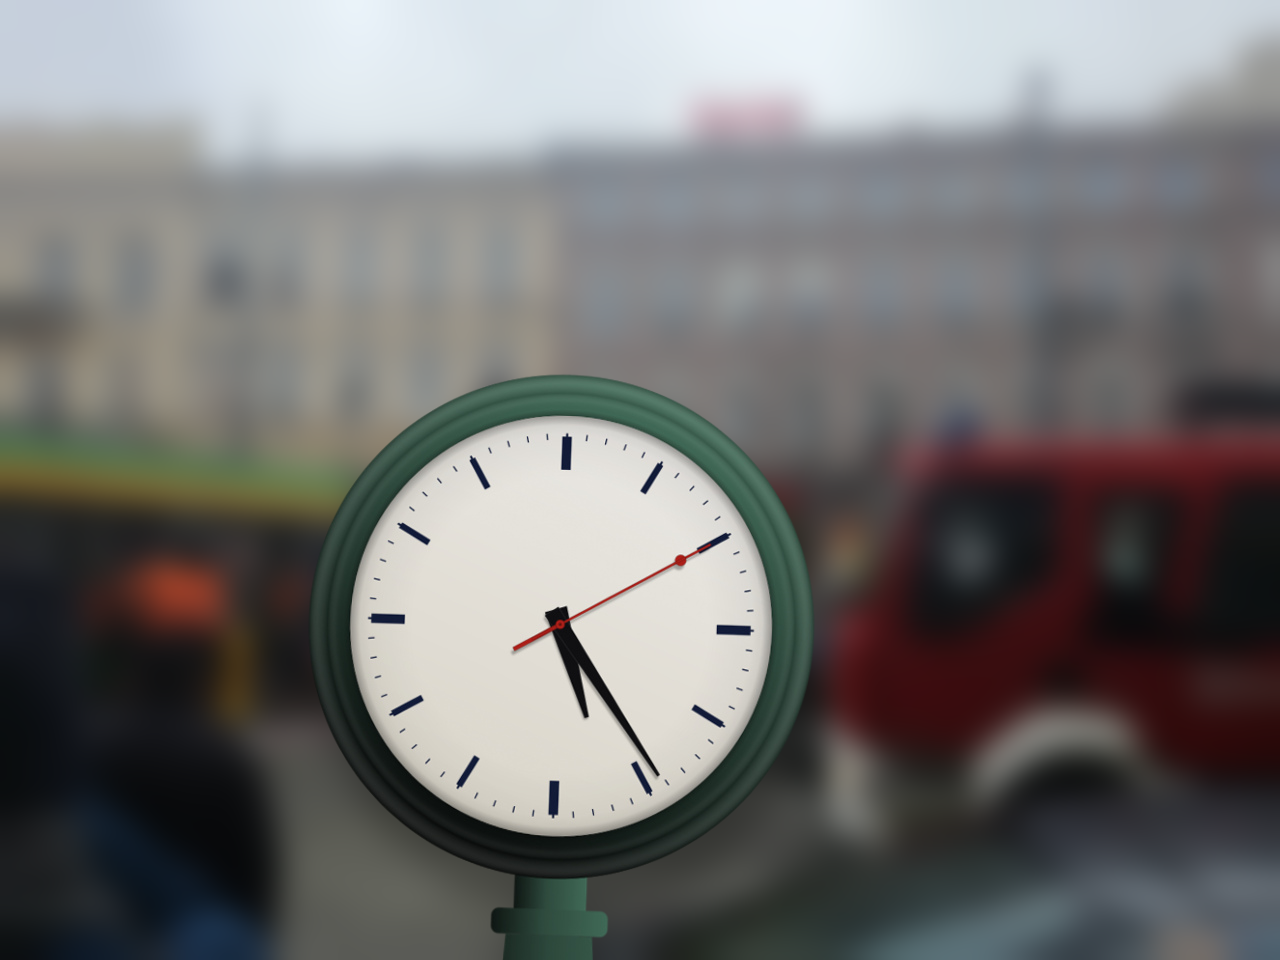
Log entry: {"hour": 5, "minute": 24, "second": 10}
